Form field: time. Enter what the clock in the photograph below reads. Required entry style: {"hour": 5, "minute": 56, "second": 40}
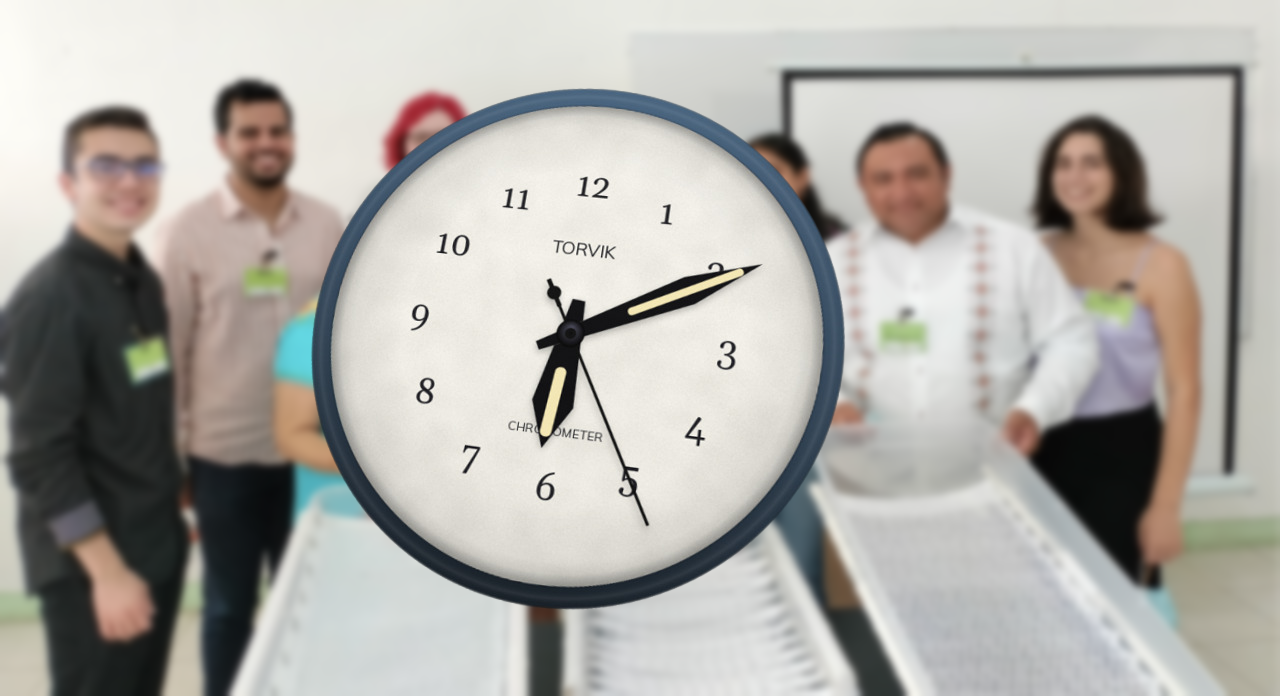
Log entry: {"hour": 6, "minute": 10, "second": 25}
